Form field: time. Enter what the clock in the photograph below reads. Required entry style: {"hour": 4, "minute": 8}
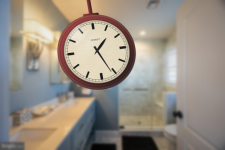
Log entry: {"hour": 1, "minute": 26}
